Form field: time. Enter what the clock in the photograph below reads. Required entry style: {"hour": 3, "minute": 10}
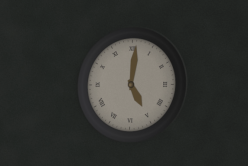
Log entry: {"hour": 5, "minute": 1}
